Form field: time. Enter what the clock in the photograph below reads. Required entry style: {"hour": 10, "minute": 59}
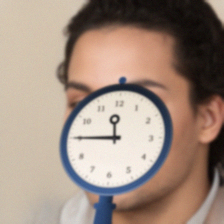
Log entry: {"hour": 11, "minute": 45}
